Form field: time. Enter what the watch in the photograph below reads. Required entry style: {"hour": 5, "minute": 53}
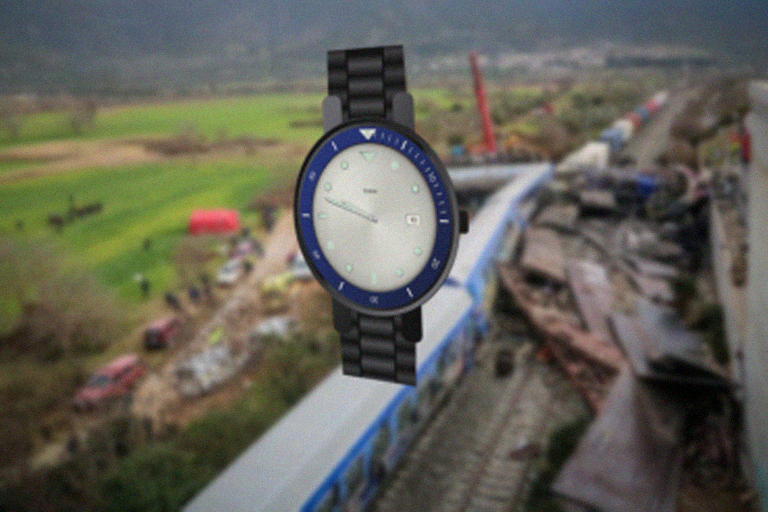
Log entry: {"hour": 9, "minute": 48}
